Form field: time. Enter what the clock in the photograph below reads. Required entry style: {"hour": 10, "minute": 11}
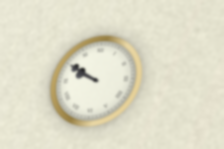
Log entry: {"hour": 9, "minute": 50}
